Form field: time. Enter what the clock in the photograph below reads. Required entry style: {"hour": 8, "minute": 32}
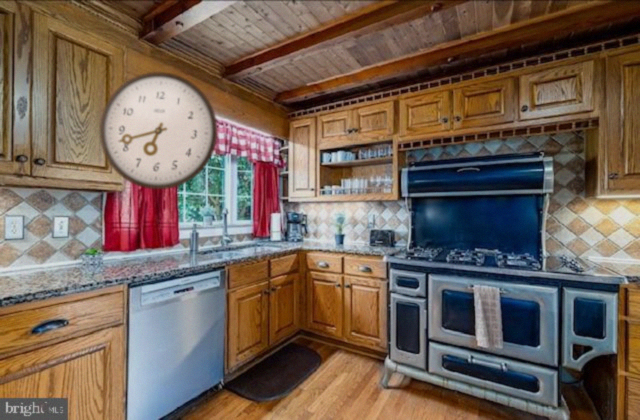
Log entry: {"hour": 6, "minute": 42}
